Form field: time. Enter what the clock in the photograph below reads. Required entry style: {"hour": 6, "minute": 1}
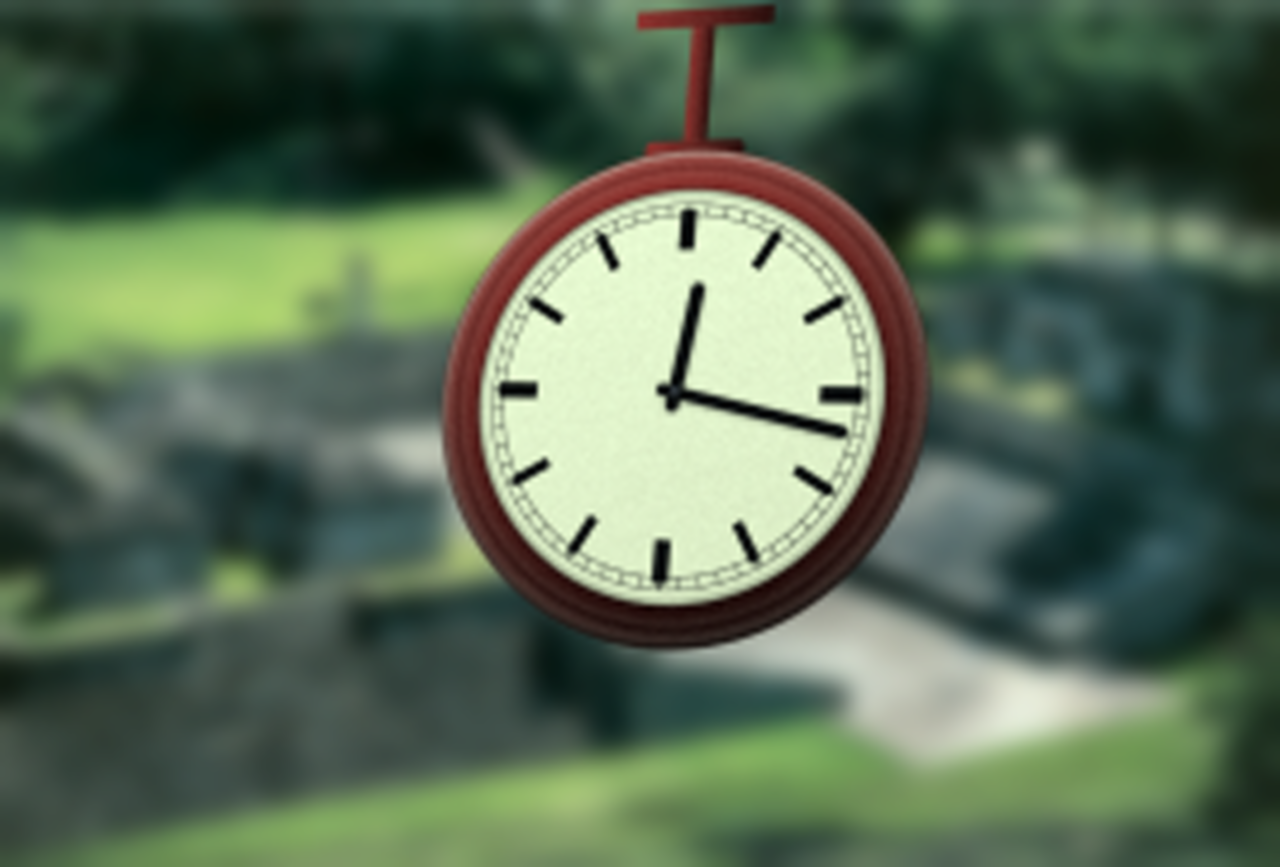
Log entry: {"hour": 12, "minute": 17}
